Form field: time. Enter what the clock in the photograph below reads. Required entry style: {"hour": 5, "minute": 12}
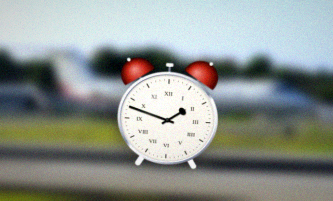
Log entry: {"hour": 1, "minute": 48}
